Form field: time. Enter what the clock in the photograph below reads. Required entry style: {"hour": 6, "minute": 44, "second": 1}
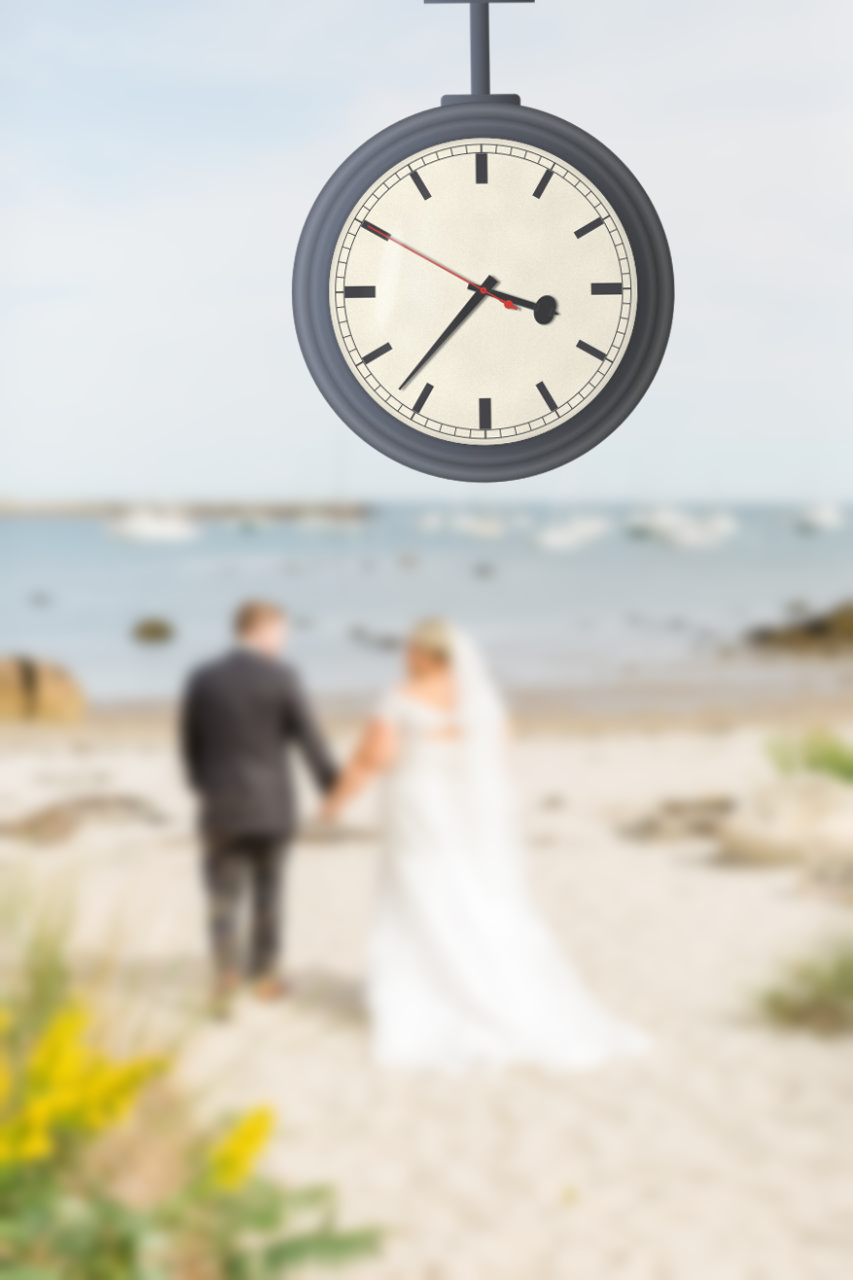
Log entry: {"hour": 3, "minute": 36, "second": 50}
